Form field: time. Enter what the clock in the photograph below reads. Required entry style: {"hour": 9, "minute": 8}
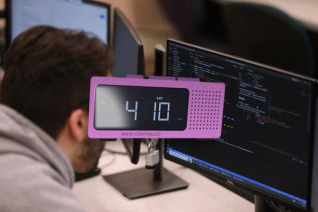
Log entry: {"hour": 4, "minute": 10}
